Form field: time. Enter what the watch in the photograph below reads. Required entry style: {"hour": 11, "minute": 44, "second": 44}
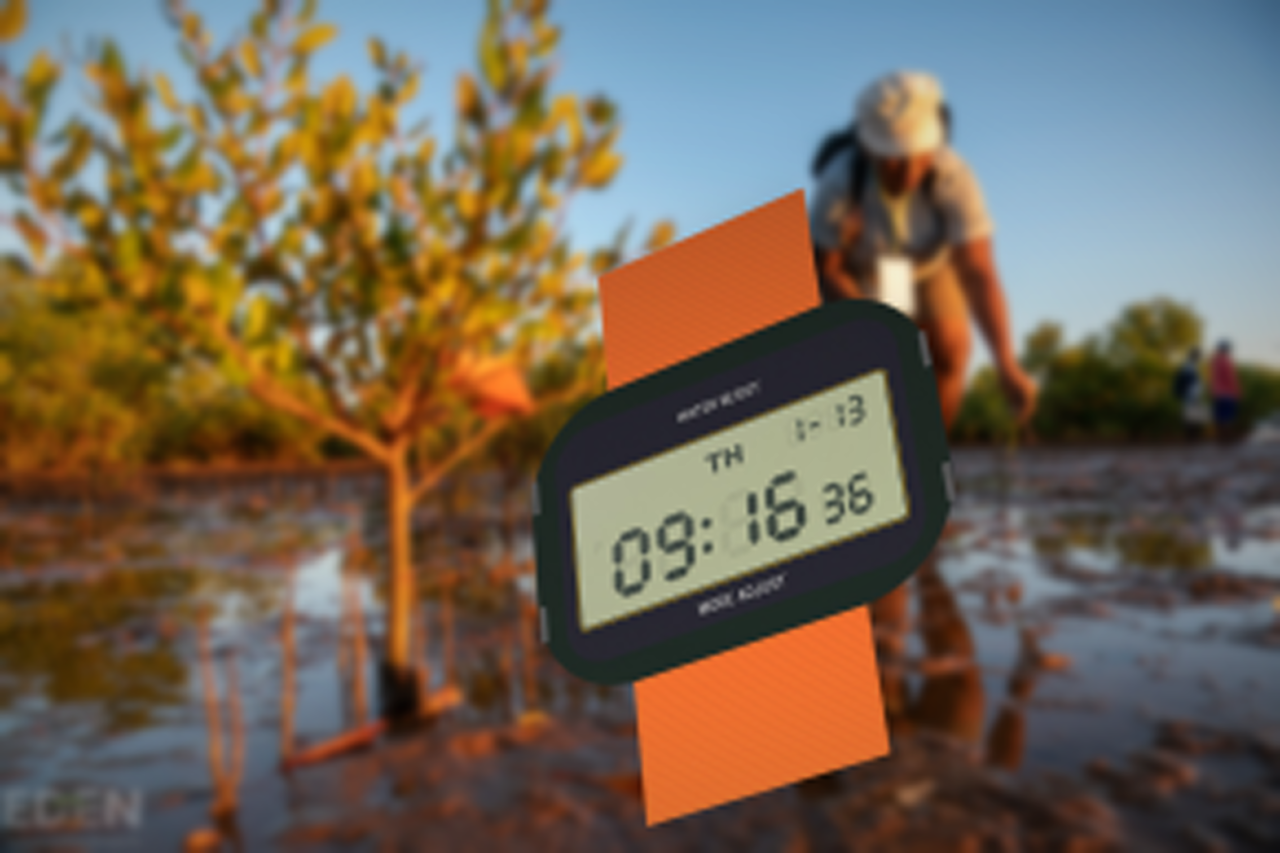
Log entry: {"hour": 9, "minute": 16, "second": 36}
